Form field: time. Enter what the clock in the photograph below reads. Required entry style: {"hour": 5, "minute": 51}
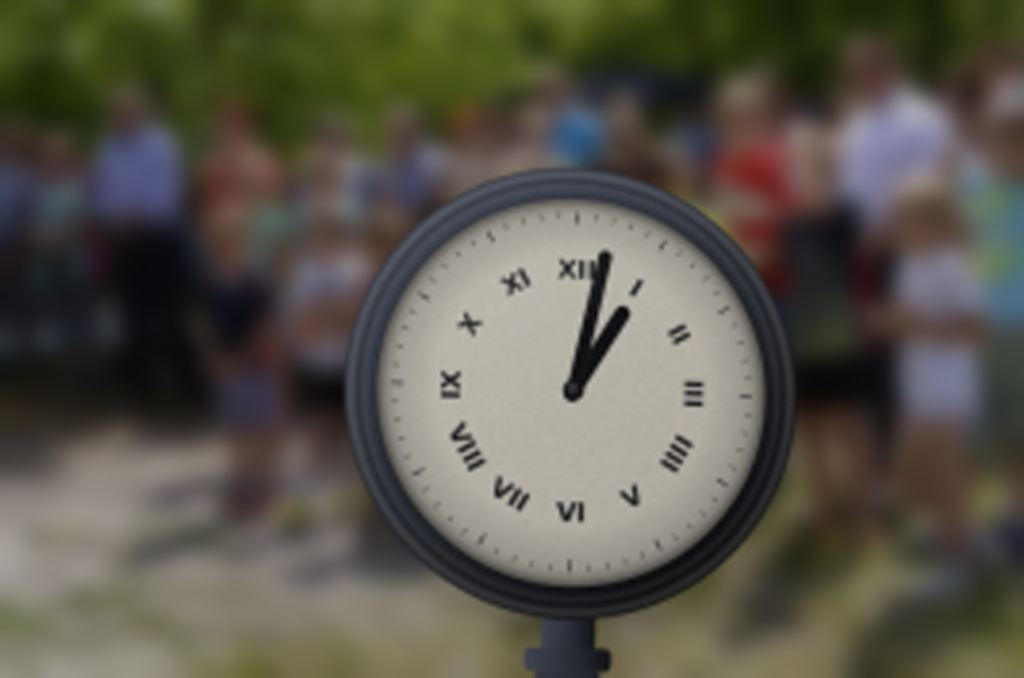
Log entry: {"hour": 1, "minute": 2}
